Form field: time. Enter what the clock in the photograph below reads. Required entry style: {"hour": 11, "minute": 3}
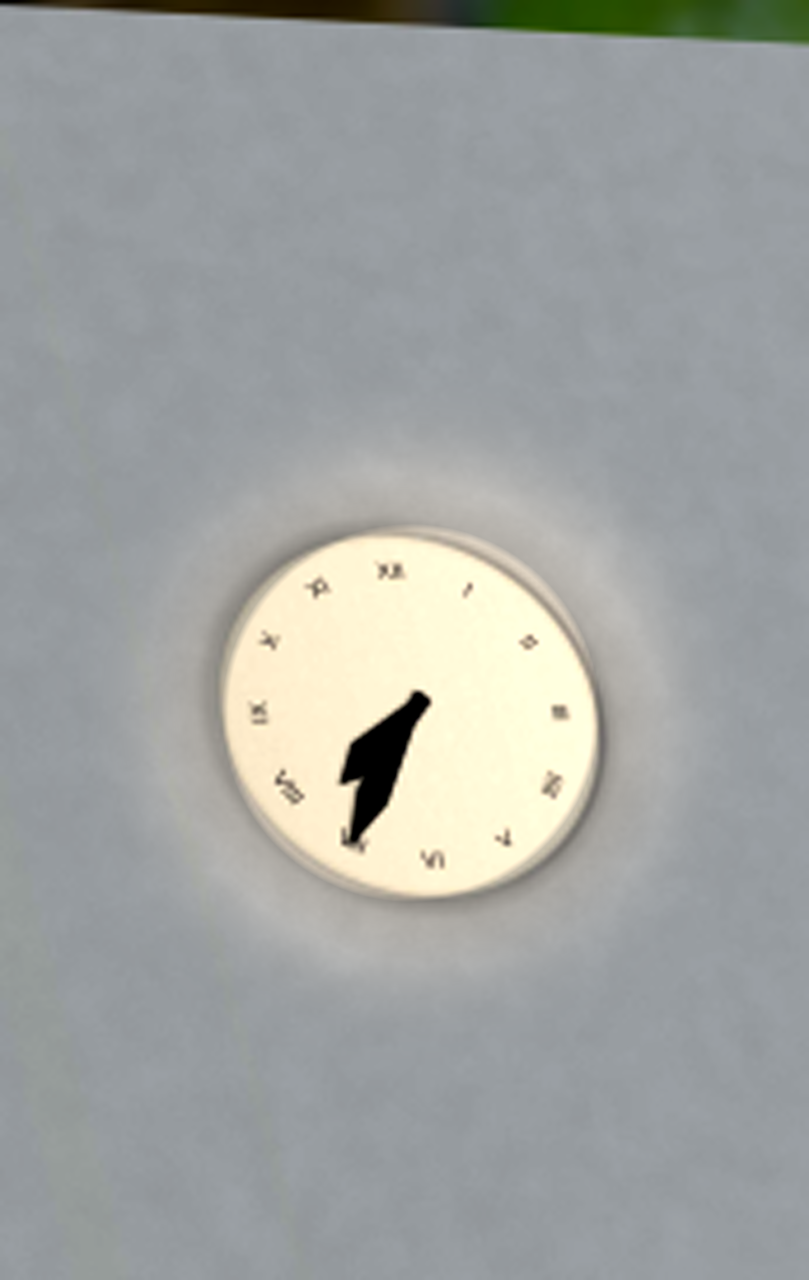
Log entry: {"hour": 7, "minute": 35}
